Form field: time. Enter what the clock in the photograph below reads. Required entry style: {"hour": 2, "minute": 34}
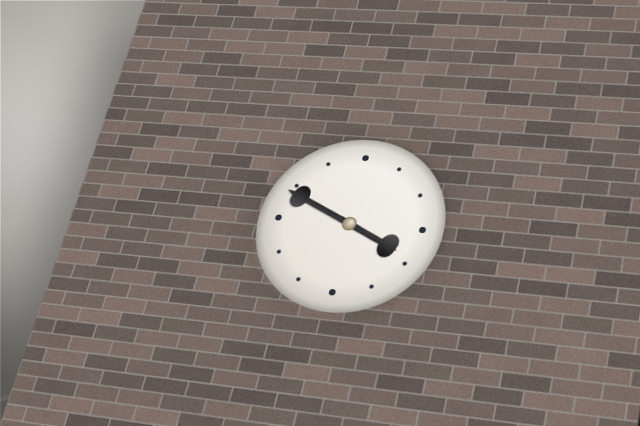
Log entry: {"hour": 3, "minute": 49}
